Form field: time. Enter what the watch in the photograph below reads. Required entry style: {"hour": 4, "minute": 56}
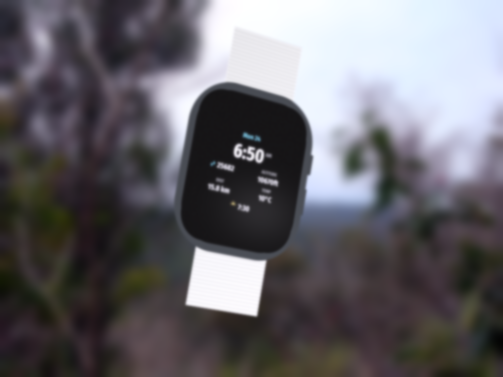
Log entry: {"hour": 6, "minute": 50}
